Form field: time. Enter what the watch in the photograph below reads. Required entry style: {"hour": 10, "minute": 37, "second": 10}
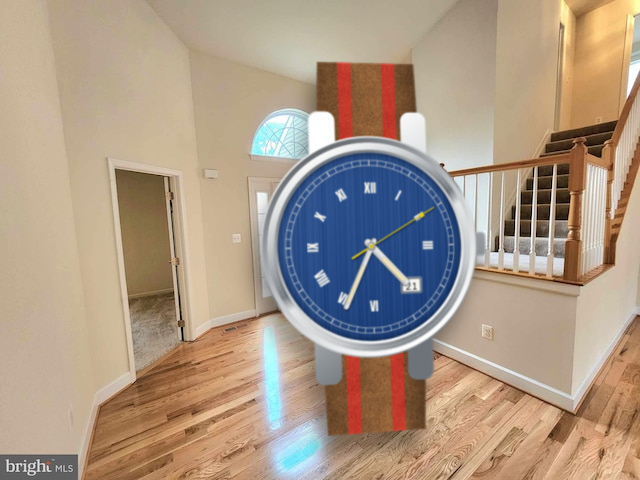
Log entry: {"hour": 4, "minute": 34, "second": 10}
